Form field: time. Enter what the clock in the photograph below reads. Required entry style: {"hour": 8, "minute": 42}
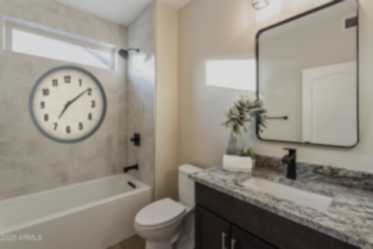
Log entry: {"hour": 7, "minute": 9}
